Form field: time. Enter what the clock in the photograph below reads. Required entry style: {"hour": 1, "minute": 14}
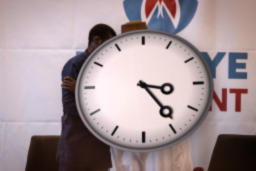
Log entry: {"hour": 3, "minute": 24}
